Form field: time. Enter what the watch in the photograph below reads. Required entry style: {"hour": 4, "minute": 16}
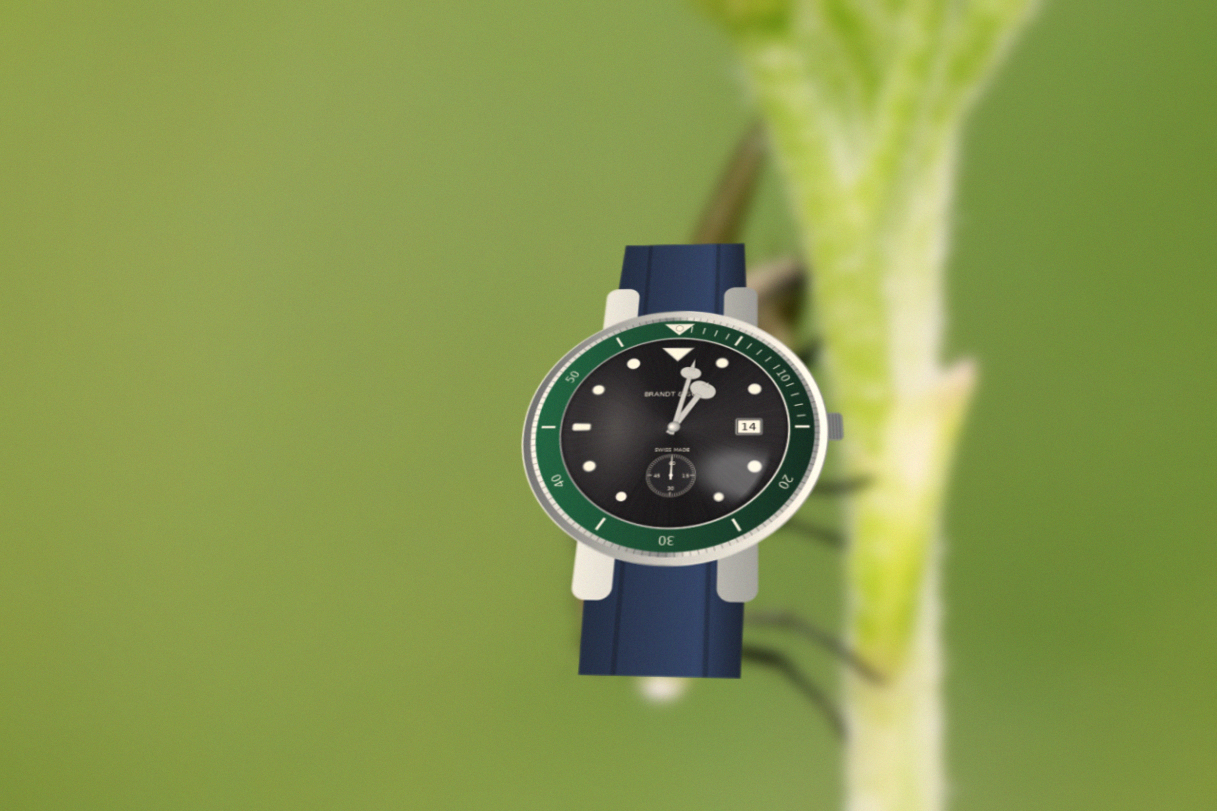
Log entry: {"hour": 1, "minute": 2}
